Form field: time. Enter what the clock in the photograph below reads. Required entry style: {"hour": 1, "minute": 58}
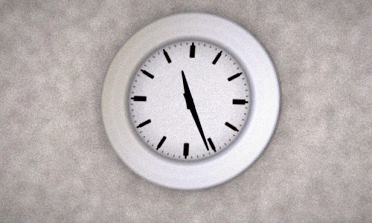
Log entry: {"hour": 11, "minute": 26}
